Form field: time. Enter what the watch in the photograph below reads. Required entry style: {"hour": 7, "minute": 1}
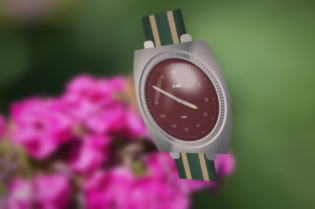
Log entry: {"hour": 3, "minute": 50}
